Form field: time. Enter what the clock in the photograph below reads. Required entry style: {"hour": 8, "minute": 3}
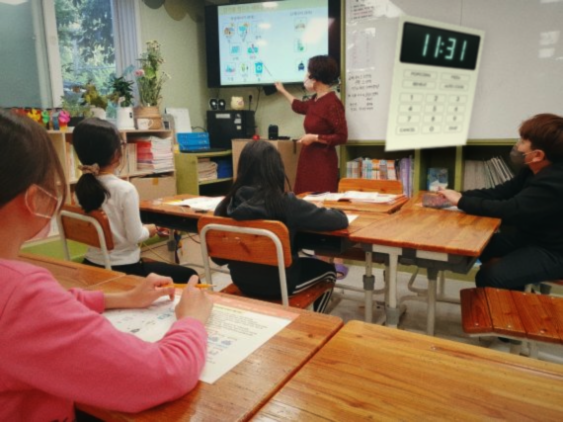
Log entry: {"hour": 11, "minute": 31}
